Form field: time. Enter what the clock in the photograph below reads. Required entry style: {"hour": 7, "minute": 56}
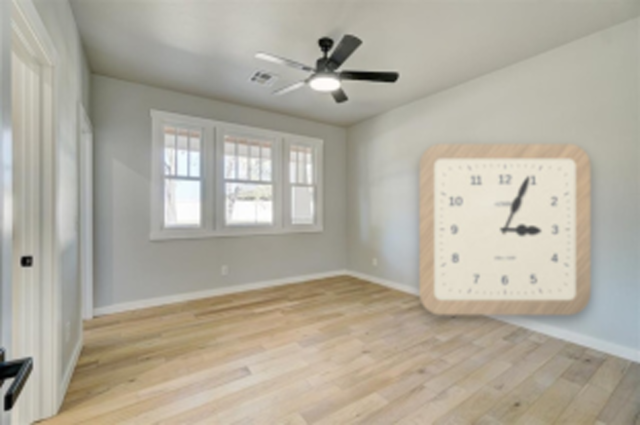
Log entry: {"hour": 3, "minute": 4}
